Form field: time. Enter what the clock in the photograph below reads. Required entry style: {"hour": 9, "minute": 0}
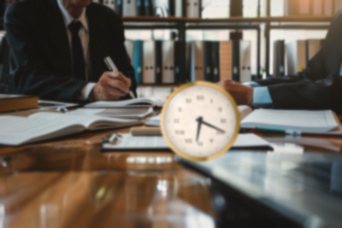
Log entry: {"hour": 6, "minute": 19}
